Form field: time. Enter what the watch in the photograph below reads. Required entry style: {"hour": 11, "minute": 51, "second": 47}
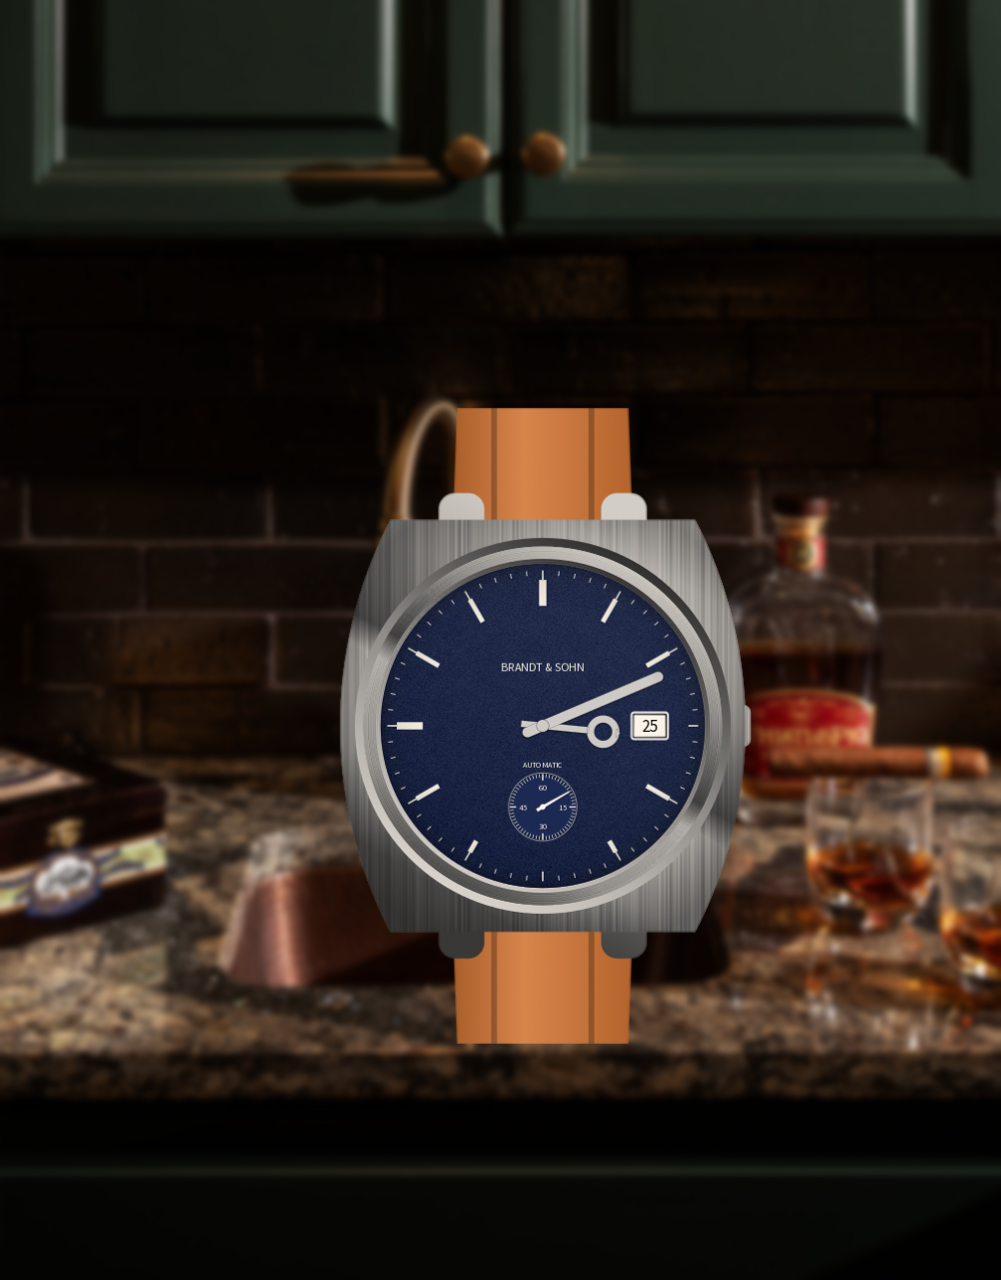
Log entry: {"hour": 3, "minute": 11, "second": 10}
